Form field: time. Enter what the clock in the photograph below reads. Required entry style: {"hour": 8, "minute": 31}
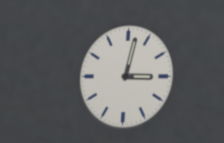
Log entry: {"hour": 3, "minute": 2}
